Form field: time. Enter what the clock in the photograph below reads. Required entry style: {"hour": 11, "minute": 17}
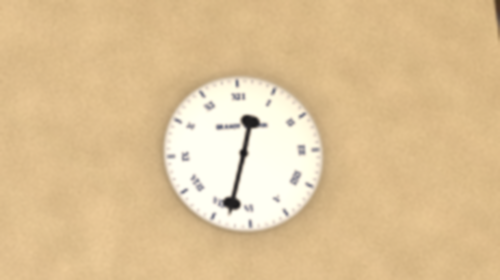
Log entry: {"hour": 12, "minute": 33}
